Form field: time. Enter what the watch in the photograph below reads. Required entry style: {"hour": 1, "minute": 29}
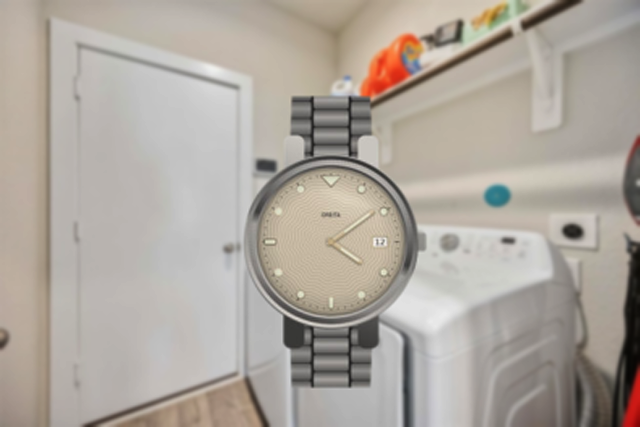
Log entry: {"hour": 4, "minute": 9}
